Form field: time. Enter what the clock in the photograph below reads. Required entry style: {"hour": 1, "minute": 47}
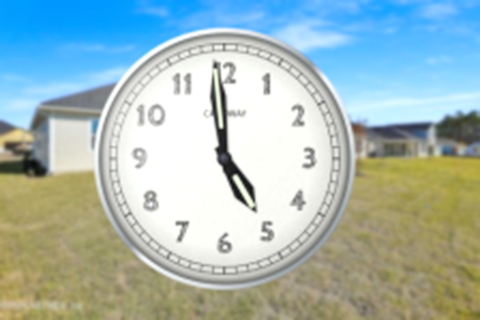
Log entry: {"hour": 4, "minute": 59}
